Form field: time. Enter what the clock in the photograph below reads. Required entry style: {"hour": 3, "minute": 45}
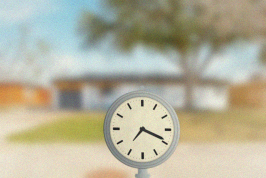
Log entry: {"hour": 7, "minute": 19}
